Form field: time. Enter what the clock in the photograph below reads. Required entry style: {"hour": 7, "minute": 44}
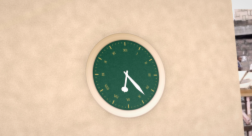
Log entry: {"hour": 6, "minute": 23}
